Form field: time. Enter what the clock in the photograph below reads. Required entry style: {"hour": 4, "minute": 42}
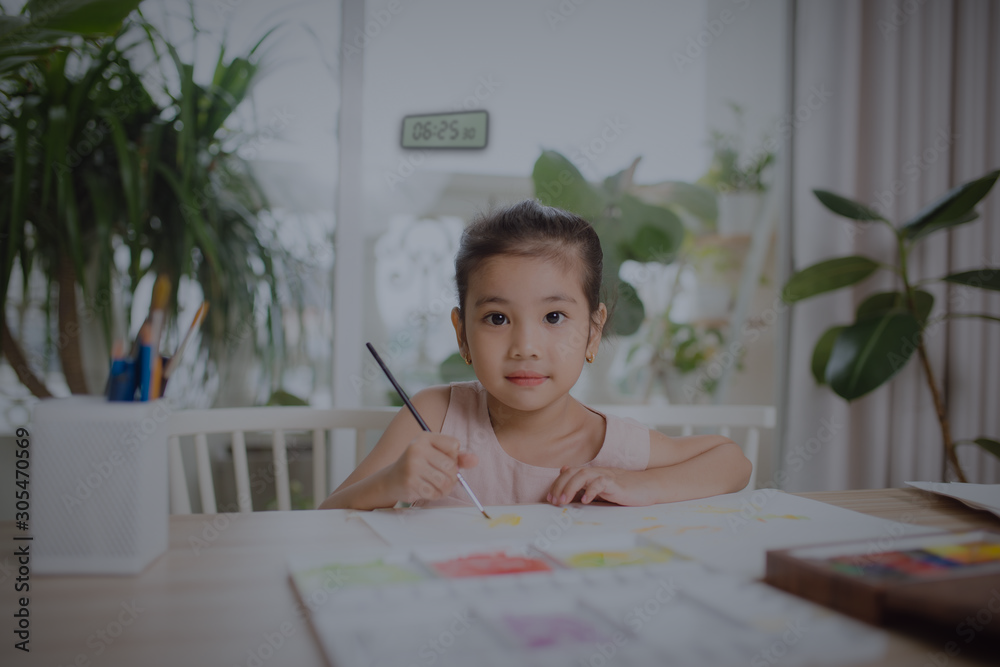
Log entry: {"hour": 6, "minute": 25}
